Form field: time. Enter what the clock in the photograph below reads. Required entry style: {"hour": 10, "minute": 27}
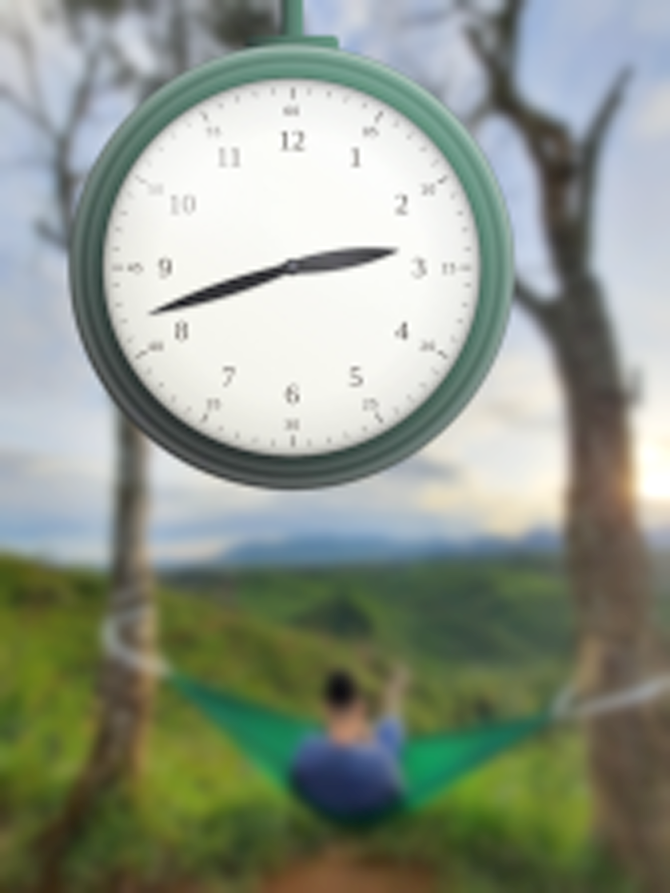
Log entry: {"hour": 2, "minute": 42}
